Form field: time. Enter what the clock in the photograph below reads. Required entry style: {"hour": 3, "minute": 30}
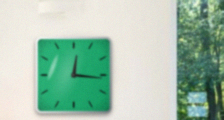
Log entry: {"hour": 12, "minute": 16}
